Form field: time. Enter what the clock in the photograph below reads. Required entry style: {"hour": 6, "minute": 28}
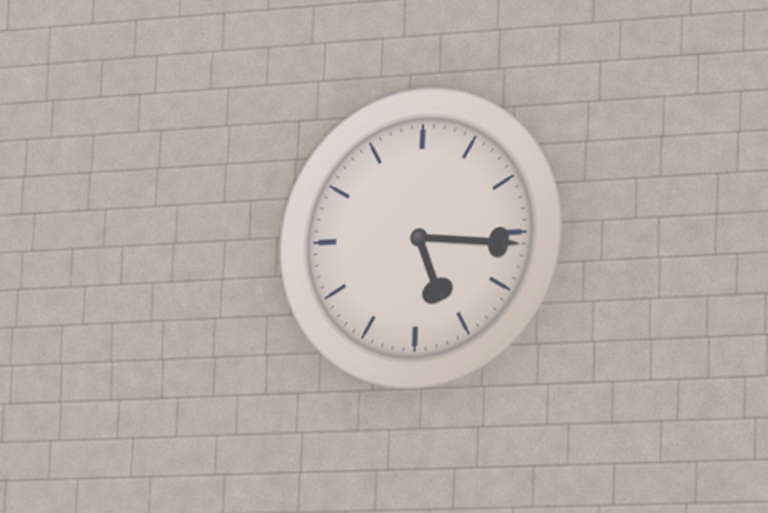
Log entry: {"hour": 5, "minute": 16}
